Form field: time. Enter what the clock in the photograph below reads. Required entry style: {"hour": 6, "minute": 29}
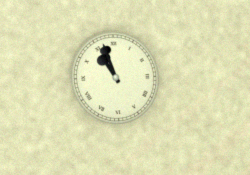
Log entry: {"hour": 10, "minute": 57}
